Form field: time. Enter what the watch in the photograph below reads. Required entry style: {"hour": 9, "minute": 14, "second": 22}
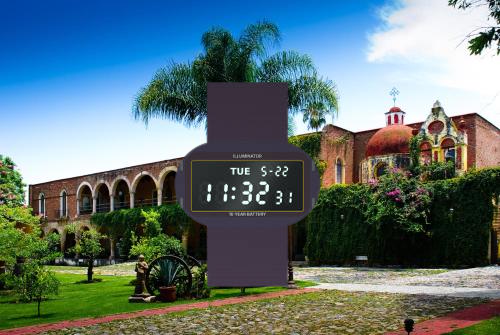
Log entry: {"hour": 11, "minute": 32, "second": 31}
